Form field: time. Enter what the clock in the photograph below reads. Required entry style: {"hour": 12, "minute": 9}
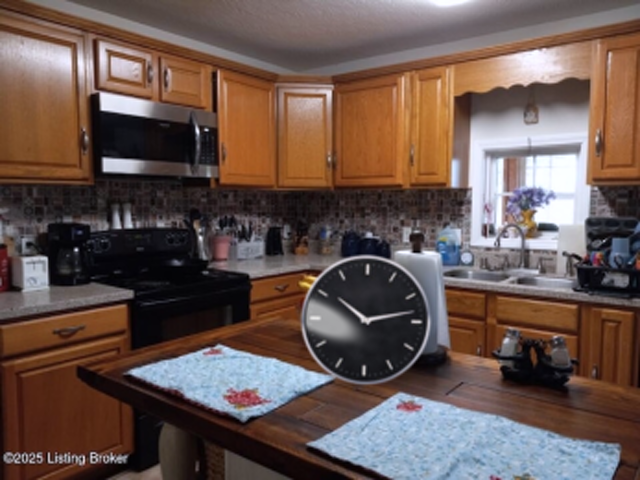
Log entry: {"hour": 10, "minute": 13}
